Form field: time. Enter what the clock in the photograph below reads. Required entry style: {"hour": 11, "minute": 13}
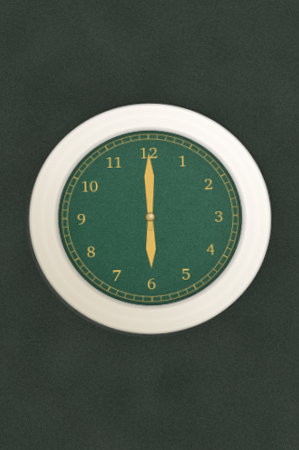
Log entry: {"hour": 6, "minute": 0}
